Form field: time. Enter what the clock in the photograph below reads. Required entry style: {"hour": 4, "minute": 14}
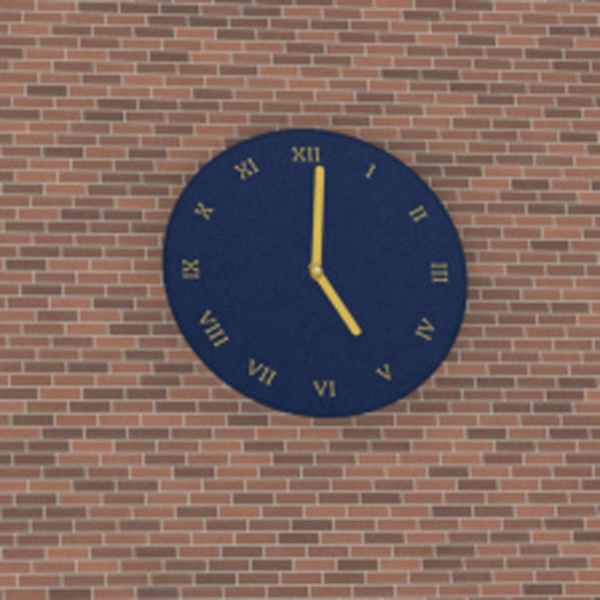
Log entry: {"hour": 5, "minute": 1}
